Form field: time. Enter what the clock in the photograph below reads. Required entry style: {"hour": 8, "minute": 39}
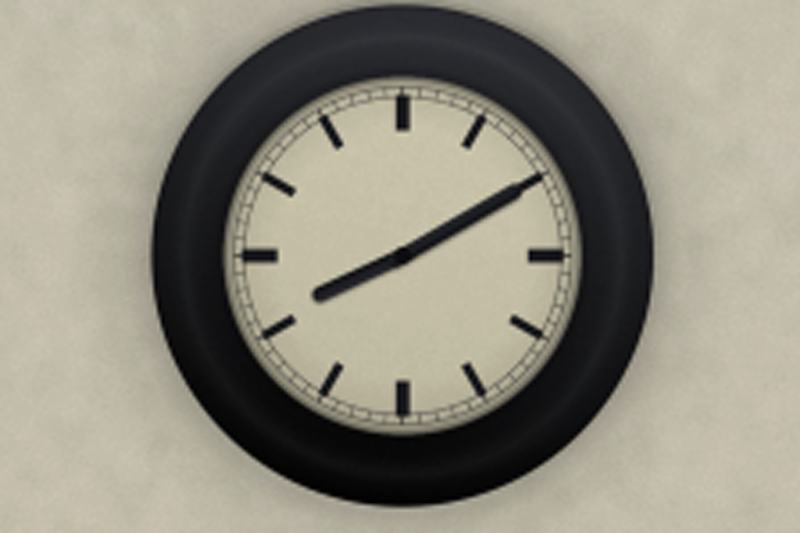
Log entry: {"hour": 8, "minute": 10}
